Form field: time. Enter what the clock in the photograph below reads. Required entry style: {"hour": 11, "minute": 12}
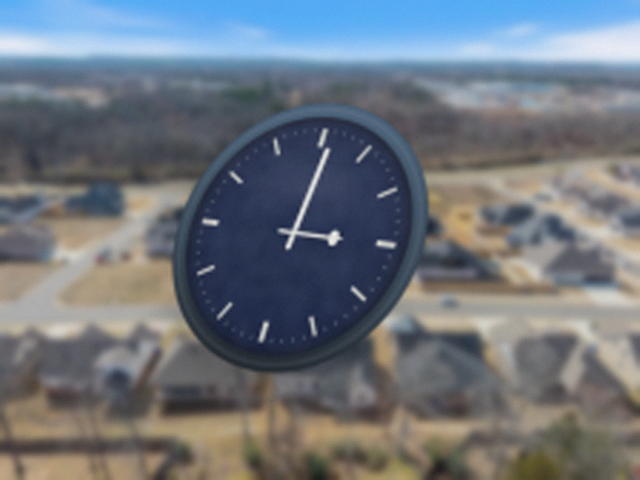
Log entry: {"hour": 3, "minute": 1}
